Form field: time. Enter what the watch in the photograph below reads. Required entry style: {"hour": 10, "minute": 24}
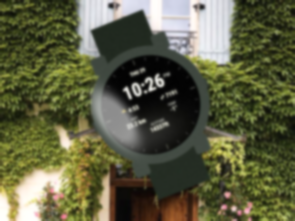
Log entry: {"hour": 10, "minute": 26}
